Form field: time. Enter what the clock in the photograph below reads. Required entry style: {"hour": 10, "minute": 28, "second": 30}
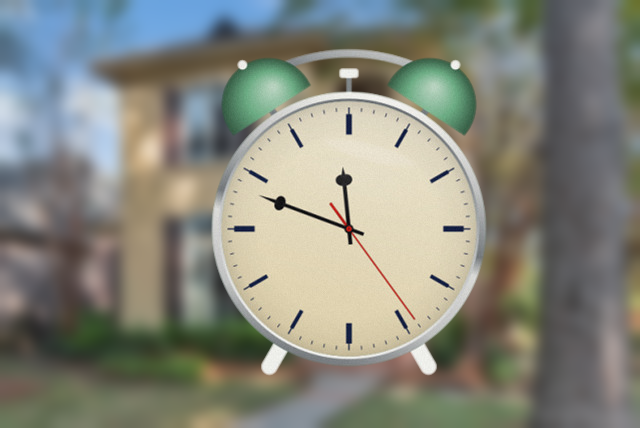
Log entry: {"hour": 11, "minute": 48, "second": 24}
